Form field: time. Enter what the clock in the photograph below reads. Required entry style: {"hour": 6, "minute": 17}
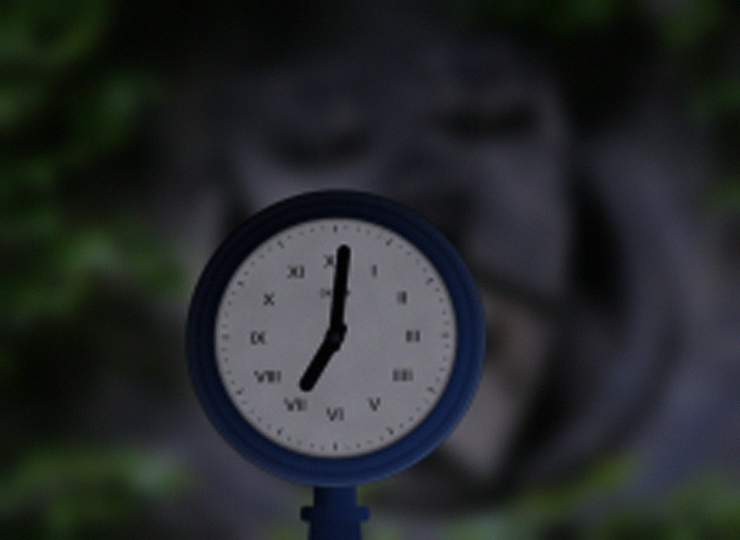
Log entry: {"hour": 7, "minute": 1}
